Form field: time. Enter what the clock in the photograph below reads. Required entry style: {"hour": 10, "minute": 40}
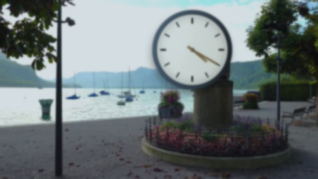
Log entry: {"hour": 4, "minute": 20}
